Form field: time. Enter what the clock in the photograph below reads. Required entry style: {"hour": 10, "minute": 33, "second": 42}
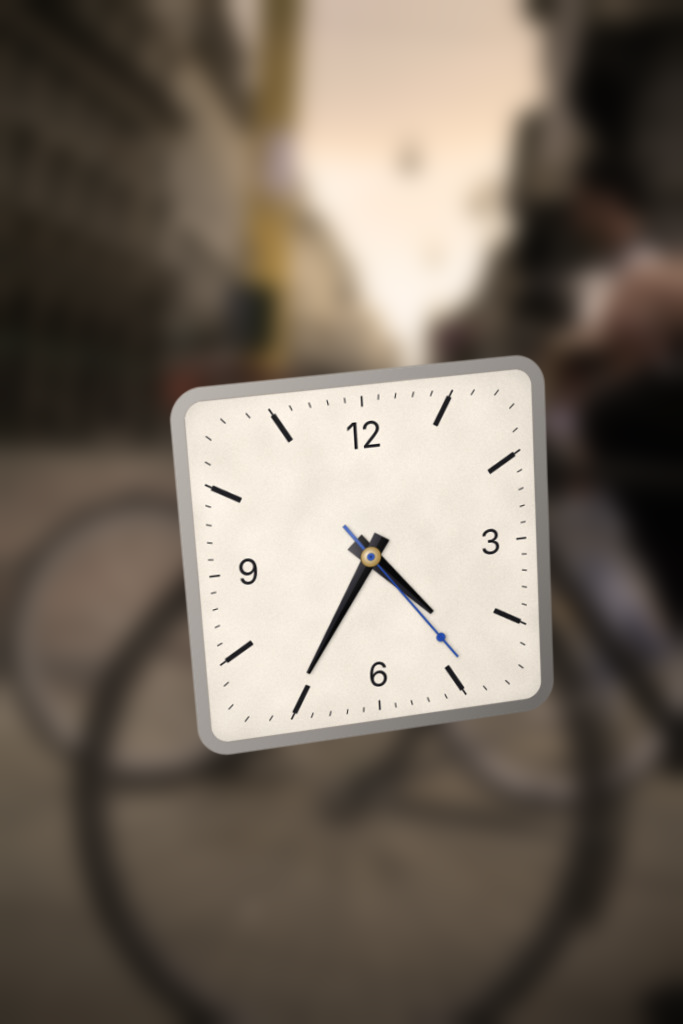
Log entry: {"hour": 4, "minute": 35, "second": 24}
